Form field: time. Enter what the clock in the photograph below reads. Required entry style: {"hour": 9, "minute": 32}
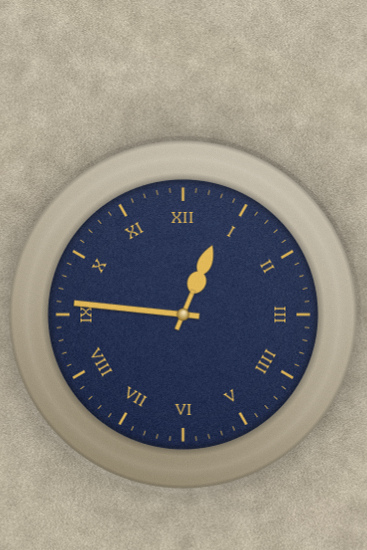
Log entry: {"hour": 12, "minute": 46}
